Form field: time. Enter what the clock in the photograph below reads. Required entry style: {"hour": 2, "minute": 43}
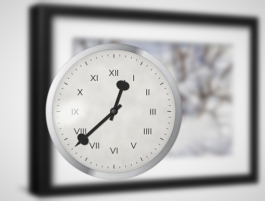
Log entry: {"hour": 12, "minute": 38}
